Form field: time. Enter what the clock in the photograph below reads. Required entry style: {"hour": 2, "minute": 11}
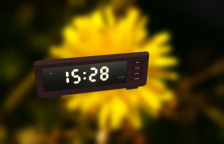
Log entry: {"hour": 15, "minute": 28}
